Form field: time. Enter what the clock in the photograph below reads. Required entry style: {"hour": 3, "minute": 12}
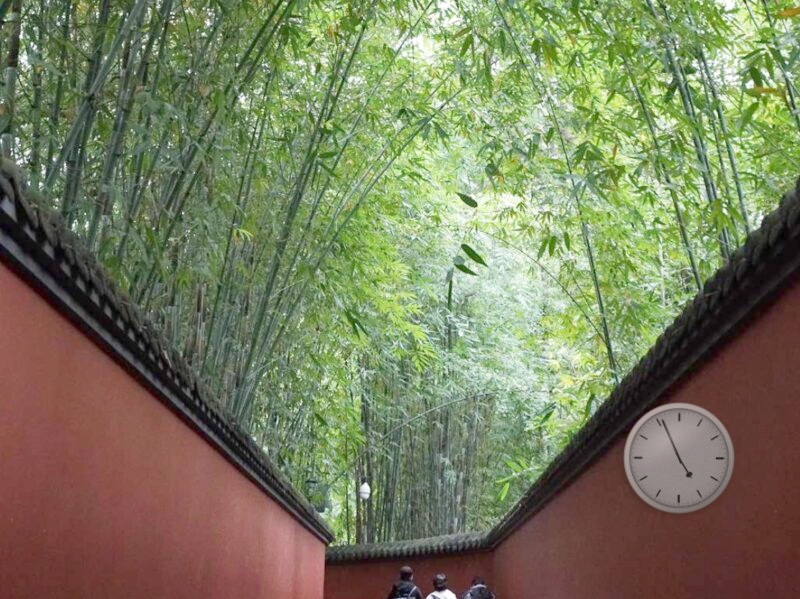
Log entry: {"hour": 4, "minute": 56}
